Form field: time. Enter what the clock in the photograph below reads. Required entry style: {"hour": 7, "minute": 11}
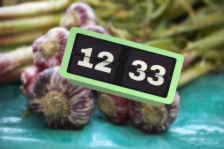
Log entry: {"hour": 12, "minute": 33}
